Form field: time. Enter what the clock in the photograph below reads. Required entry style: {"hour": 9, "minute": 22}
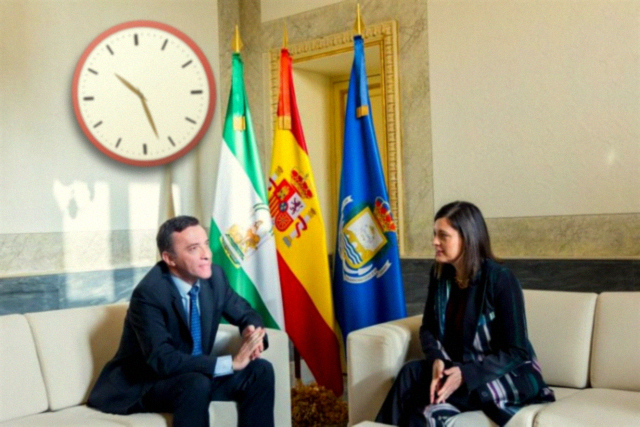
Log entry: {"hour": 10, "minute": 27}
